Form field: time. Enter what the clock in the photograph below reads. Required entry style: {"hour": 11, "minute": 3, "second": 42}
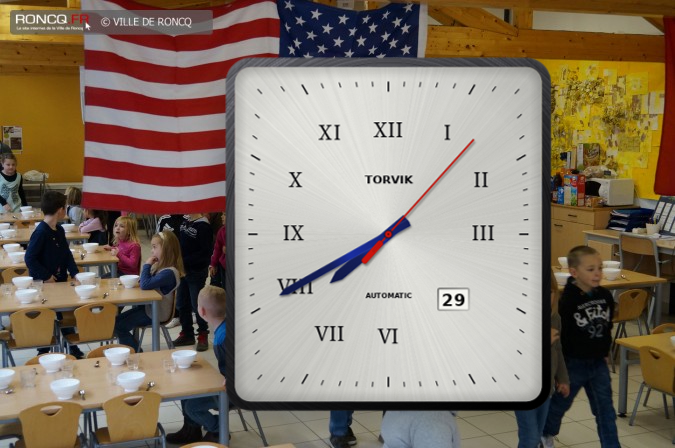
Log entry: {"hour": 7, "minute": 40, "second": 7}
